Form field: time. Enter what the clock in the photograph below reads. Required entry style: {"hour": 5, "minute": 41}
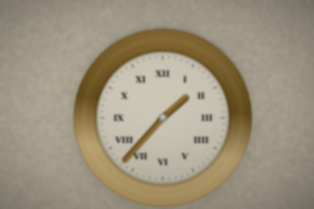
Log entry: {"hour": 1, "minute": 37}
